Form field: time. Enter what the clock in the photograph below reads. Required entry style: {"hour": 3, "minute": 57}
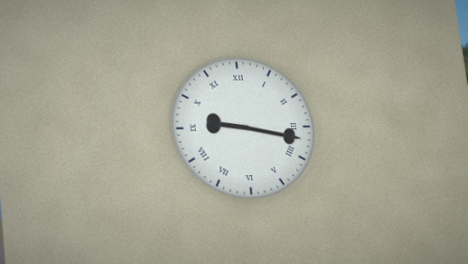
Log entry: {"hour": 9, "minute": 17}
